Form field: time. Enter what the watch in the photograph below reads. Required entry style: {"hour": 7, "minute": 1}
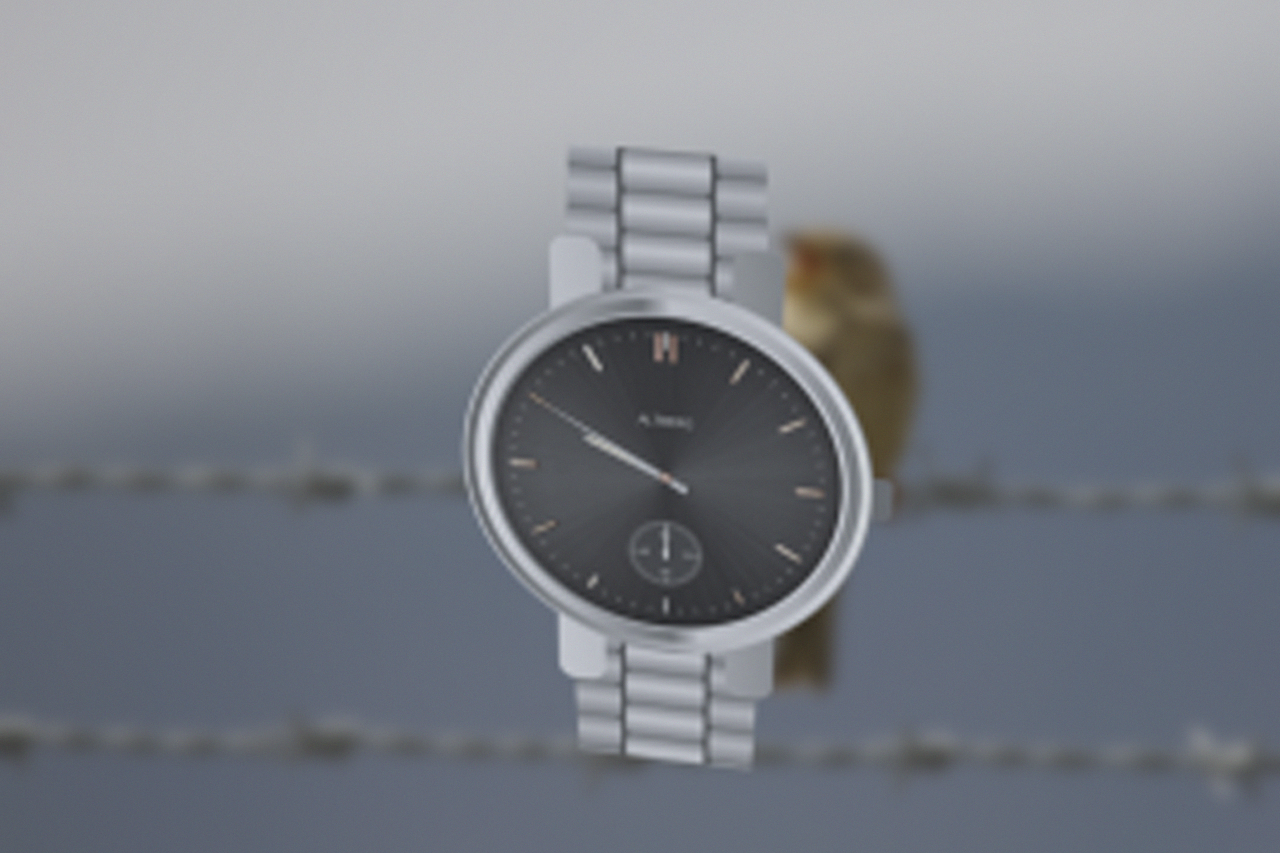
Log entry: {"hour": 9, "minute": 50}
